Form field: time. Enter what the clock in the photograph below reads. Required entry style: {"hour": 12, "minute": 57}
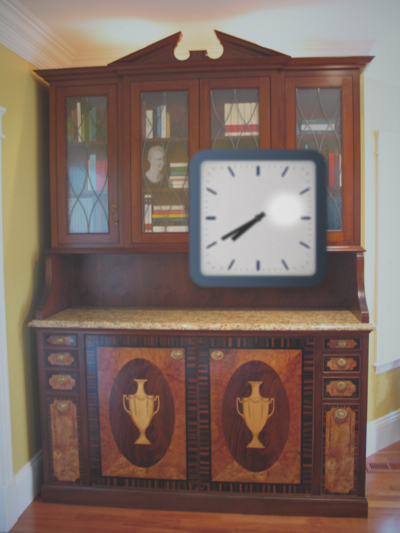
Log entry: {"hour": 7, "minute": 40}
